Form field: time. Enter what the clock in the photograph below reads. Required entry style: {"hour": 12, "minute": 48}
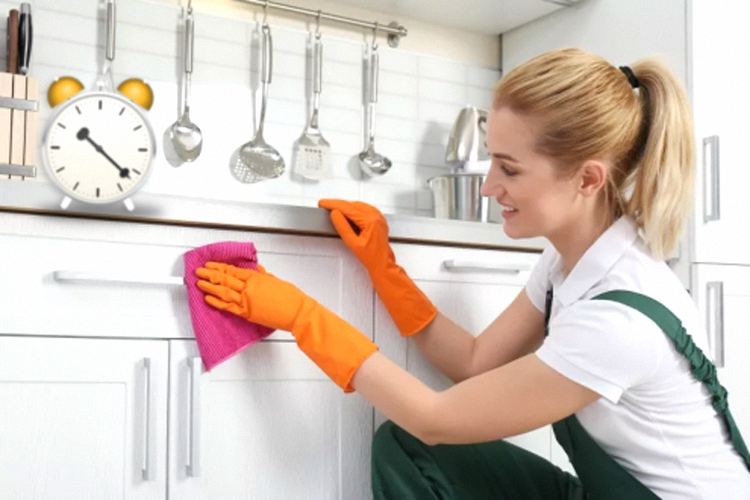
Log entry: {"hour": 10, "minute": 22}
